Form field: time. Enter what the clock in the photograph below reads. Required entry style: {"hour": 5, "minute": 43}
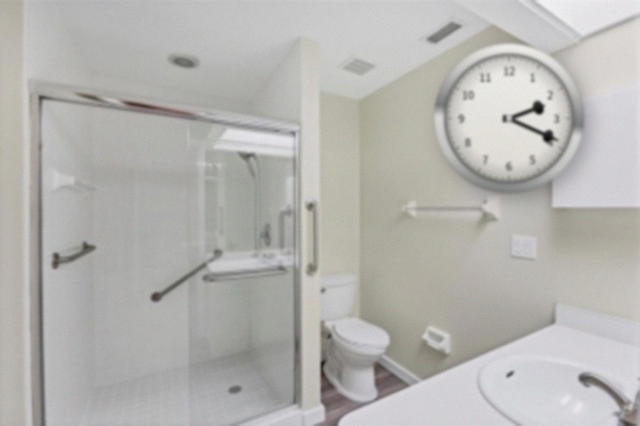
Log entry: {"hour": 2, "minute": 19}
